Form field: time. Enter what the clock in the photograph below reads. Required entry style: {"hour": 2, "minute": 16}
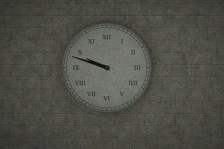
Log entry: {"hour": 9, "minute": 48}
